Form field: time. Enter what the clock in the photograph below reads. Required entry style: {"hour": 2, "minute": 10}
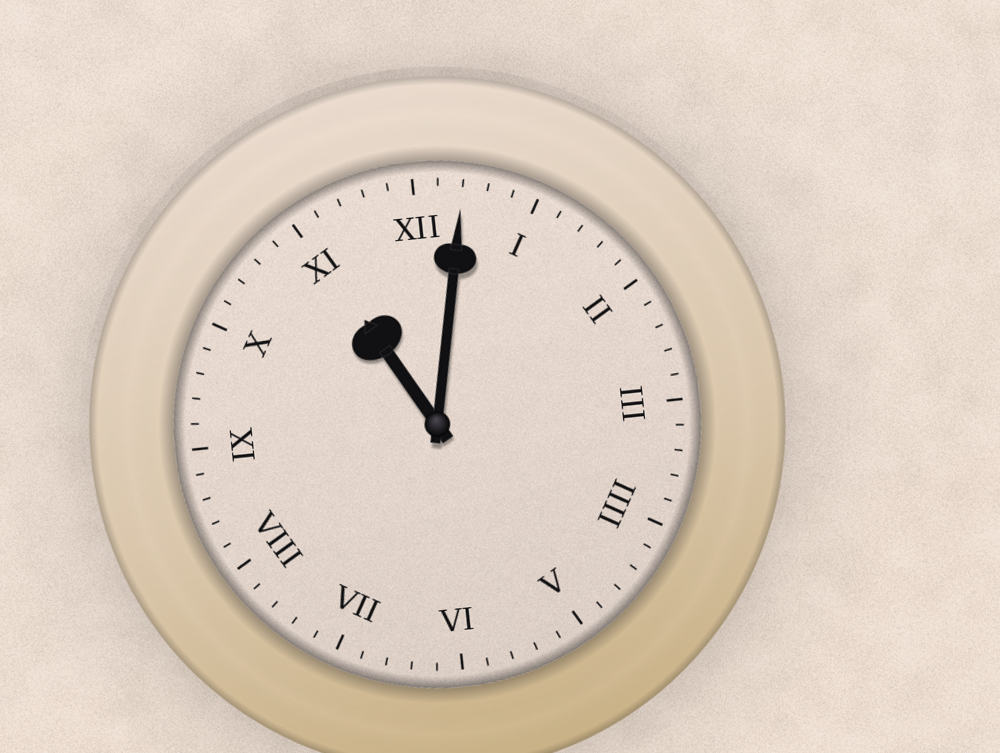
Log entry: {"hour": 11, "minute": 2}
